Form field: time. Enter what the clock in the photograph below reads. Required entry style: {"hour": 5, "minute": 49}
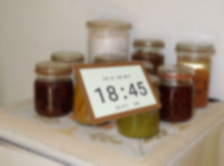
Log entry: {"hour": 18, "minute": 45}
